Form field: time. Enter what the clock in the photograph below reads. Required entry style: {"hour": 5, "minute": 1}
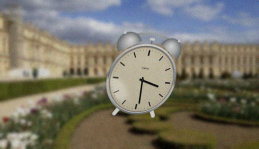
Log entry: {"hour": 3, "minute": 29}
